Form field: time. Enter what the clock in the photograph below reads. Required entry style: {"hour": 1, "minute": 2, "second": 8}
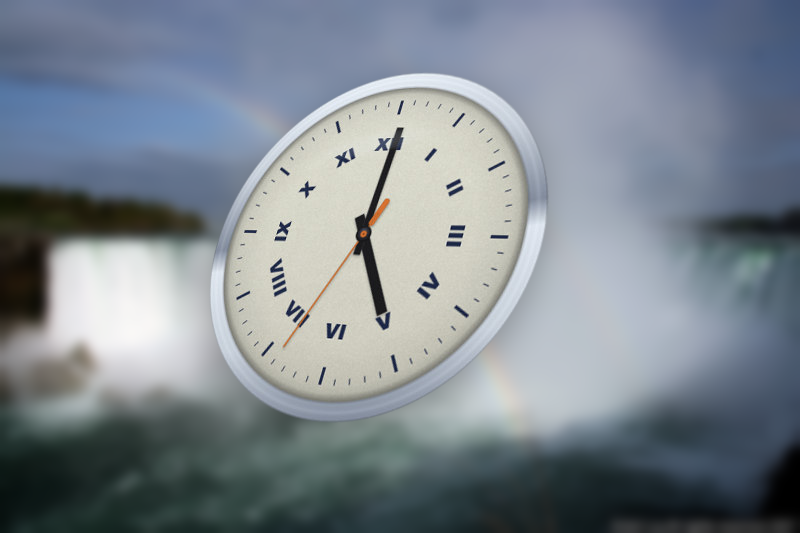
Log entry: {"hour": 5, "minute": 0, "second": 34}
